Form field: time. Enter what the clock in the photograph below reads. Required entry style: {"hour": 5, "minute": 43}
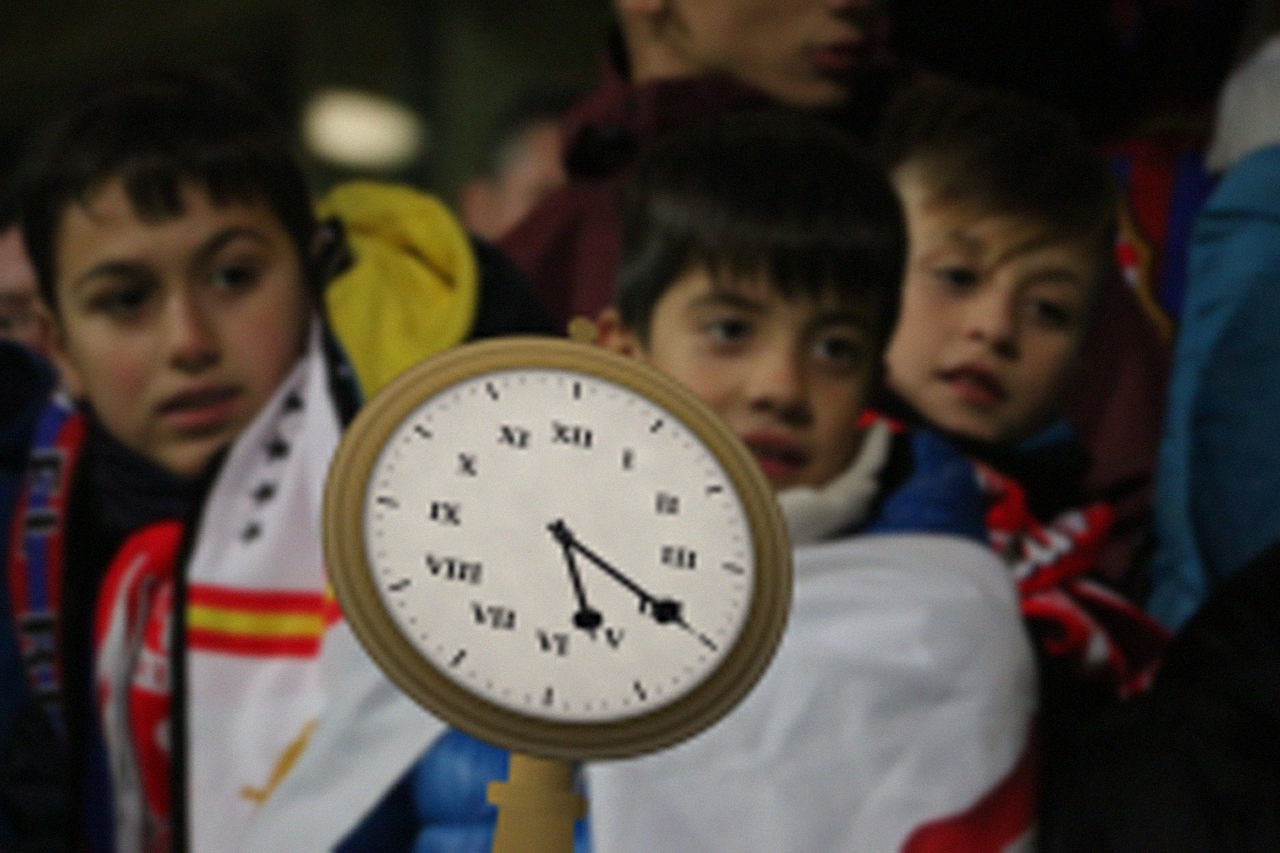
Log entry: {"hour": 5, "minute": 20}
